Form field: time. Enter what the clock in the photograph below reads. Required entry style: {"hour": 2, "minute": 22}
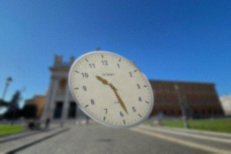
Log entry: {"hour": 10, "minute": 28}
